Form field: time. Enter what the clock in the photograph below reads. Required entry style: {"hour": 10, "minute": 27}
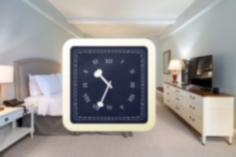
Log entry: {"hour": 10, "minute": 34}
